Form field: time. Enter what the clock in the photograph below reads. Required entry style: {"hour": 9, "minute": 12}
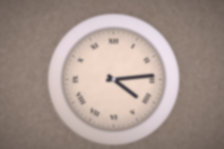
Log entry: {"hour": 4, "minute": 14}
